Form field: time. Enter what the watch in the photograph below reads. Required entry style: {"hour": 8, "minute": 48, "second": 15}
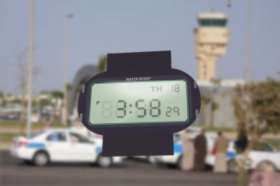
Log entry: {"hour": 3, "minute": 58, "second": 29}
